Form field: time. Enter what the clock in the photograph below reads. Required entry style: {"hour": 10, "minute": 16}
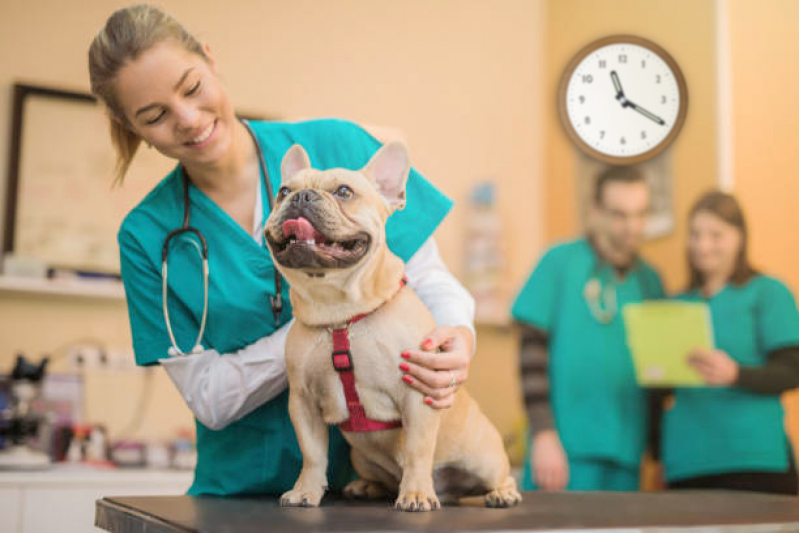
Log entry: {"hour": 11, "minute": 20}
